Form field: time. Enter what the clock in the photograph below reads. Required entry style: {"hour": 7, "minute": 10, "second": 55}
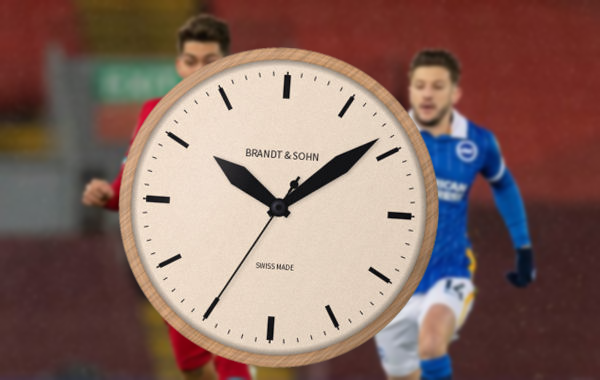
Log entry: {"hour": 10, "minute": 8, "second": 35}
